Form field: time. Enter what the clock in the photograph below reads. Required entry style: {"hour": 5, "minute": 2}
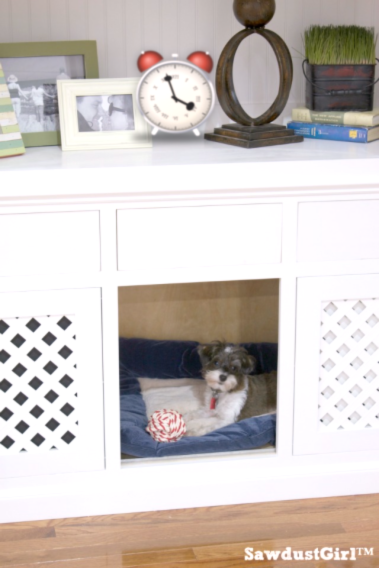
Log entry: {"hour": 3, "minute": 57}
